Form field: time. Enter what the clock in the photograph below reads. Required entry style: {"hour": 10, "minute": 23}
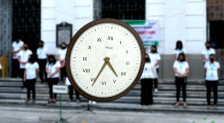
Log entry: {"hour": 4, "minute": 34}
